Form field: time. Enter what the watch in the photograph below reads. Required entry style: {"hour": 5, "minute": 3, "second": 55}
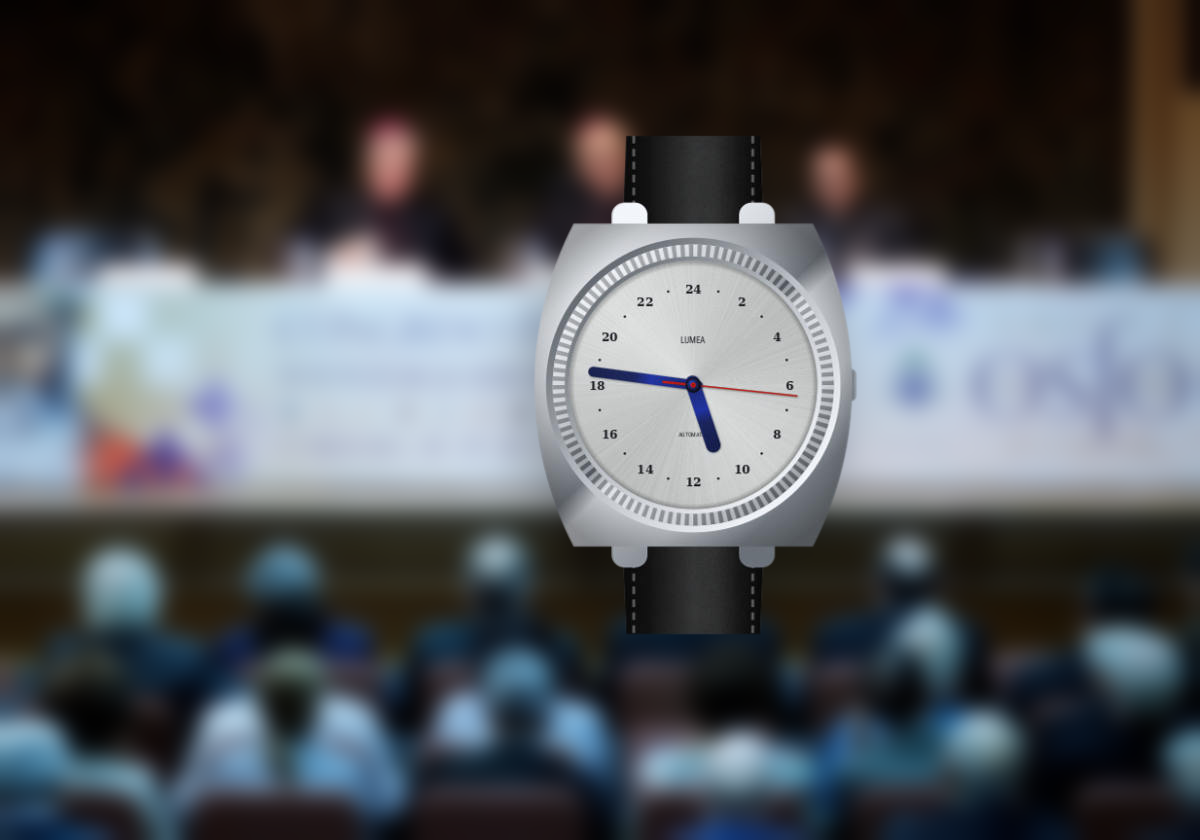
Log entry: {"hour": 10, "minute": 46, "second": 16}
